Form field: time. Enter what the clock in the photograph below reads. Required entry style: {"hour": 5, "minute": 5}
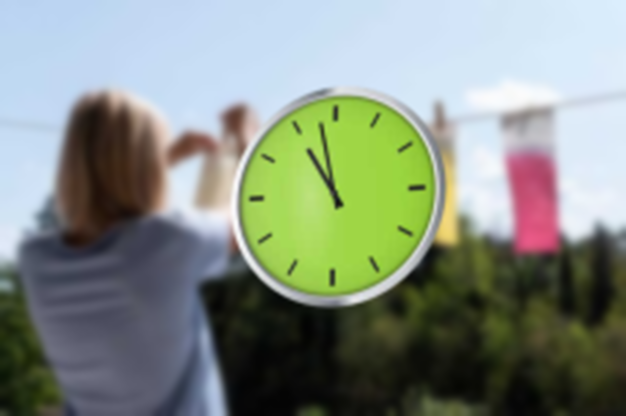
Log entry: {"hour": 10, "minute": 58}
